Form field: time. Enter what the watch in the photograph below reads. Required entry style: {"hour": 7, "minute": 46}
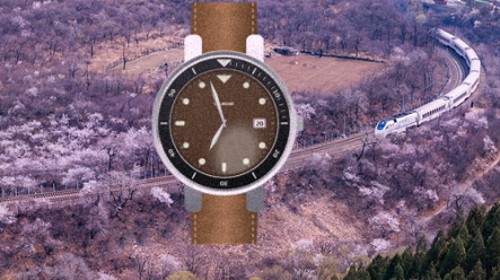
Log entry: {"hour": 6, "minute": 57}
